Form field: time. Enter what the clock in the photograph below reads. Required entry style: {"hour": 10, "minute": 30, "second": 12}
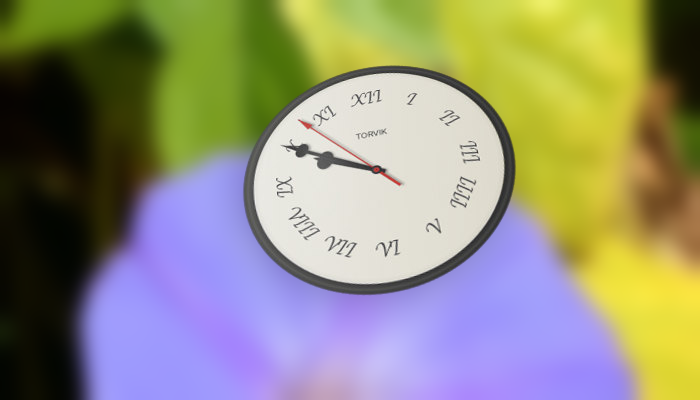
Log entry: {"hour": 9, "minute": 49, "second": 53}
